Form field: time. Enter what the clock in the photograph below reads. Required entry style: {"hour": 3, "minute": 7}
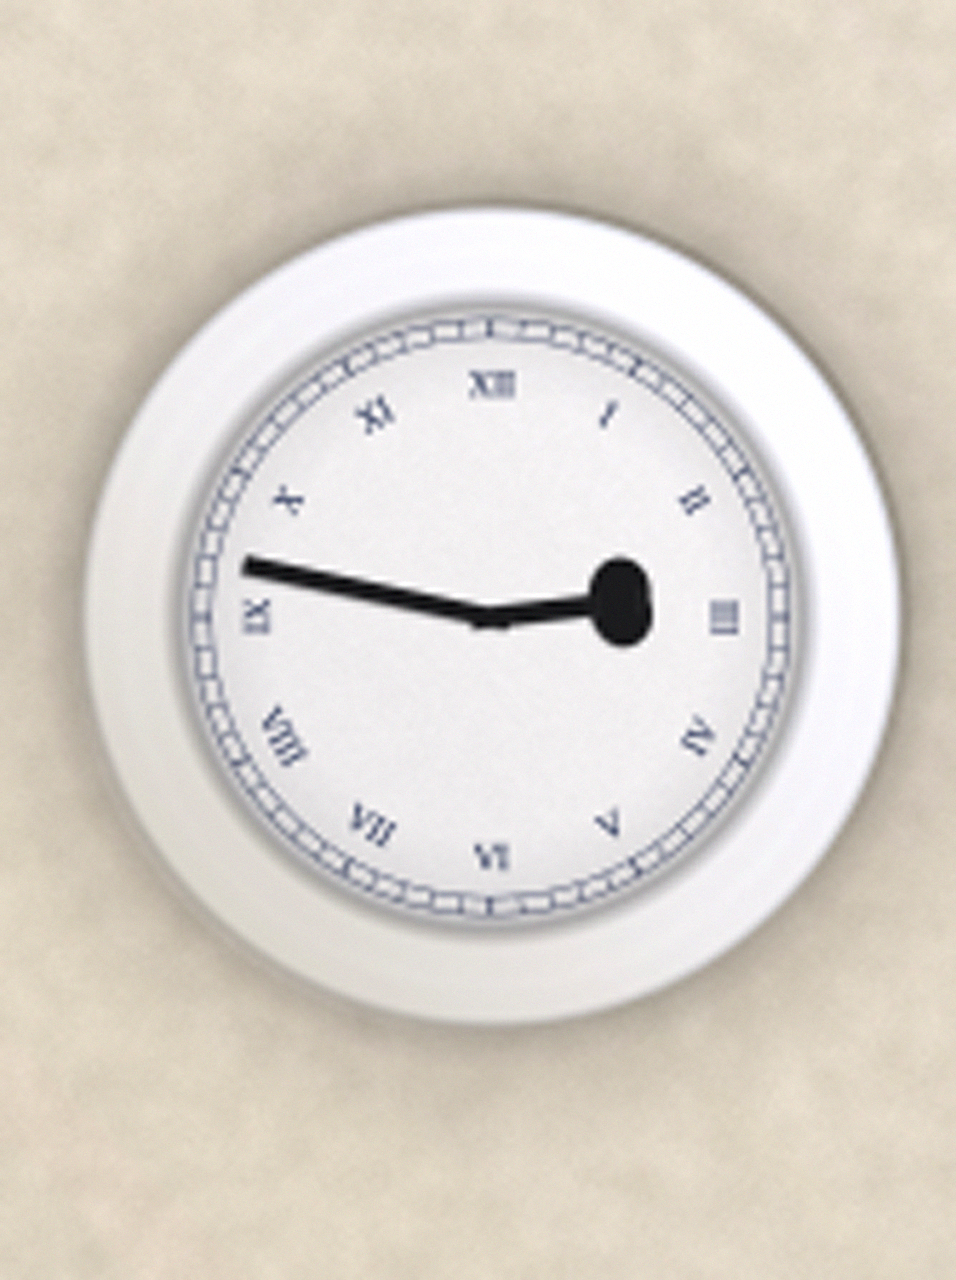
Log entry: {"hour": 2, "minute": 47}
